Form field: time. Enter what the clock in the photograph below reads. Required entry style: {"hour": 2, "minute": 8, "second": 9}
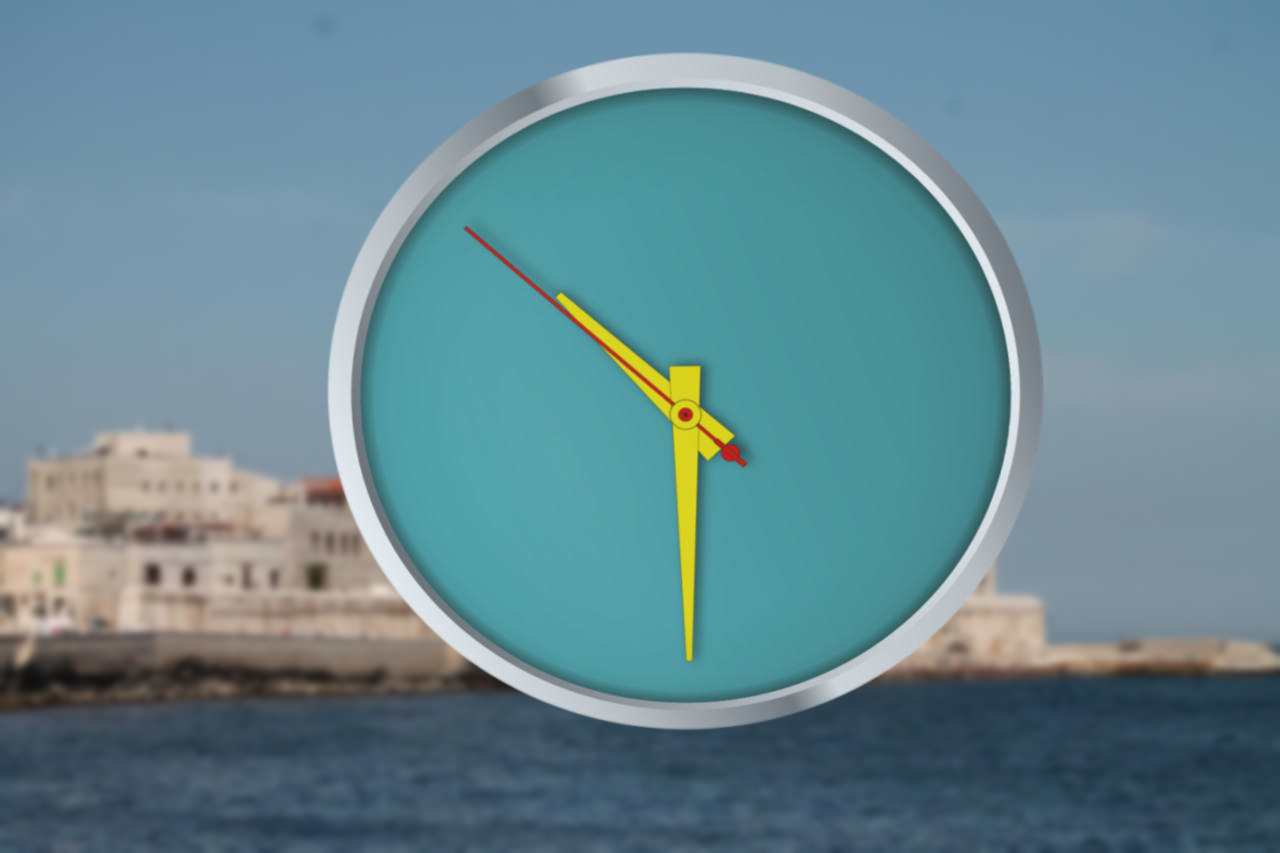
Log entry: {"hour": 10, "minute": 29, "second": 52}
